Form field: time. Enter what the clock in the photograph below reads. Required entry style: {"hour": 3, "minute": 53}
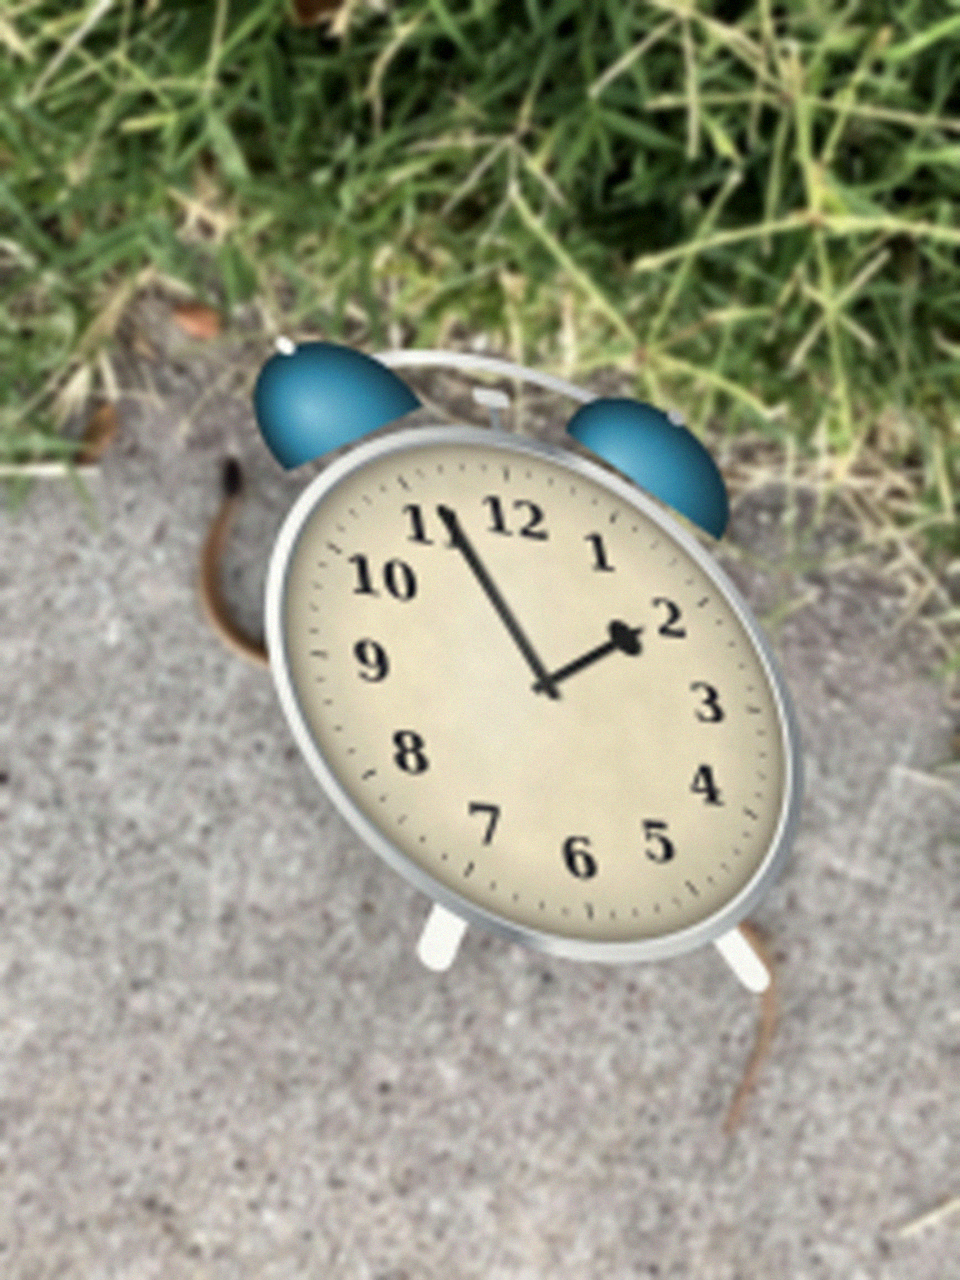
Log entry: {"hour": 1, "minute": 56}
